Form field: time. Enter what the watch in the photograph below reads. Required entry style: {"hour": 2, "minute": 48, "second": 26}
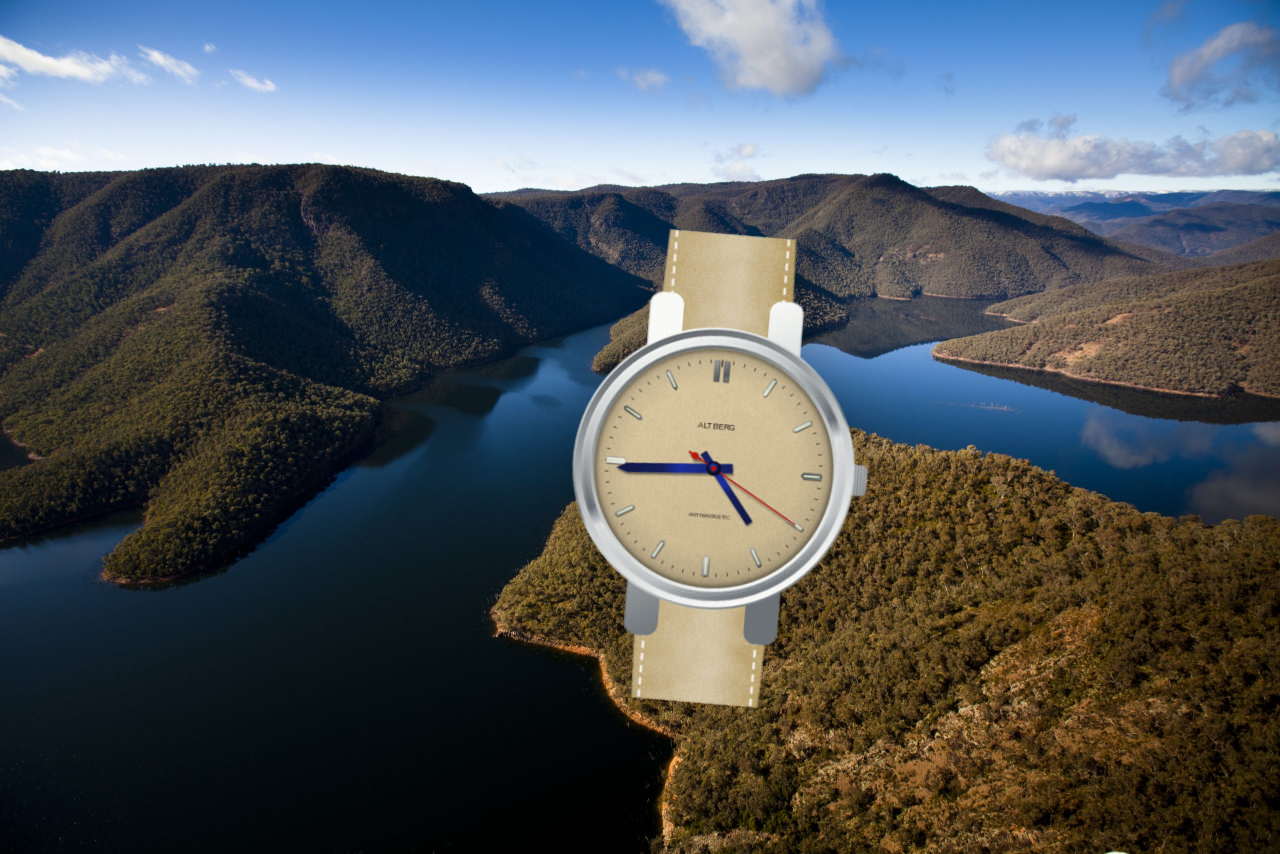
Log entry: {"hour": 4, "minute": 44, "second": 20}
